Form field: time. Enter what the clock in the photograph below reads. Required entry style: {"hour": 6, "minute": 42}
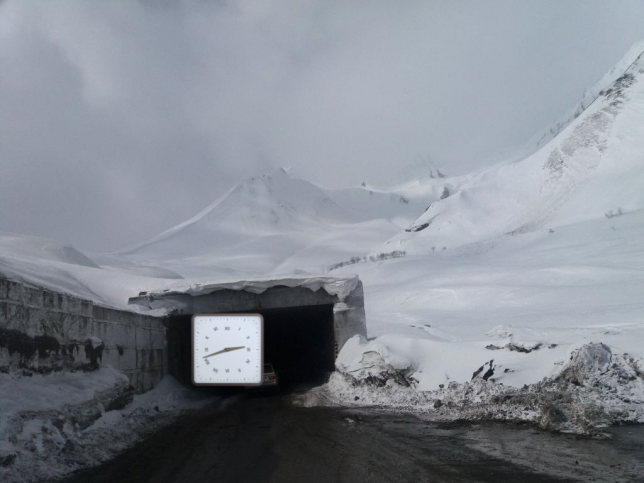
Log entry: {"hour": 2, "minute": 42}
